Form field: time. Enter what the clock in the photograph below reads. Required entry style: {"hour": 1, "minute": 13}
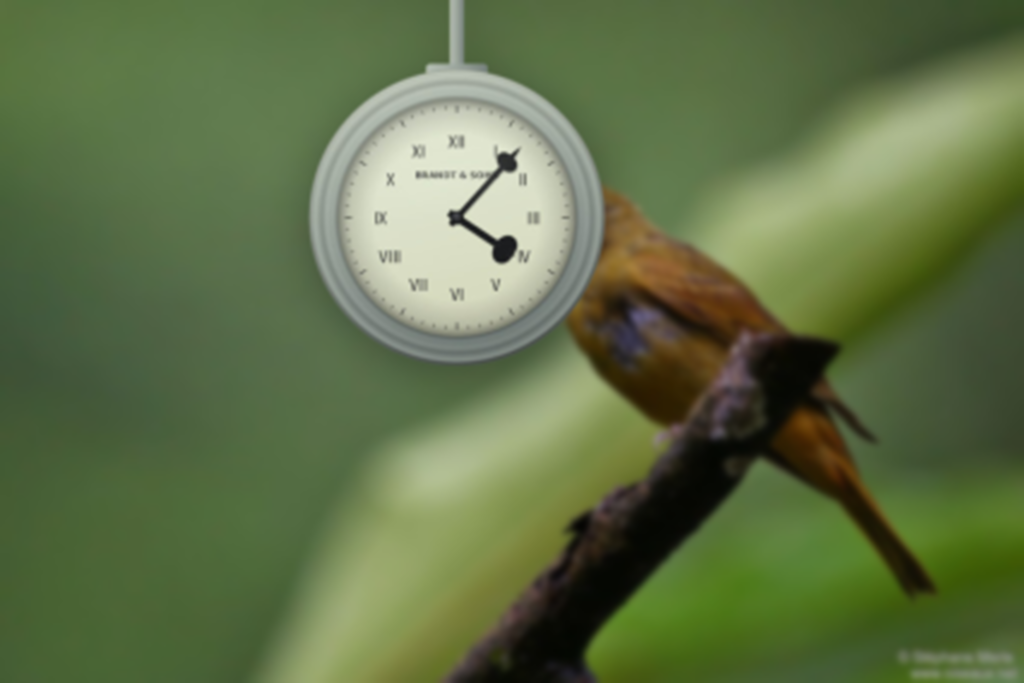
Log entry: {"hour": 4, "minute": 7}
